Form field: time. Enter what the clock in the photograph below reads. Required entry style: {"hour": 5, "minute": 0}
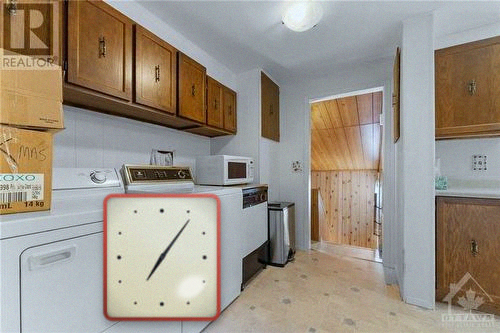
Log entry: {"hour": 7, "minute": 6}
